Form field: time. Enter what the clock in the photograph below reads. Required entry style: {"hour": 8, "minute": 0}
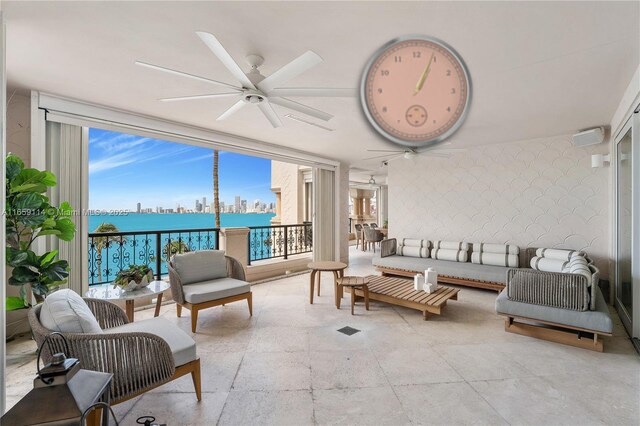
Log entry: {"hour": 1, "minute": 4}
